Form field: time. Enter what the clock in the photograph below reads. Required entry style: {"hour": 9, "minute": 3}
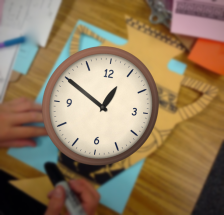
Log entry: {"hour": 12, "minute": 50}
